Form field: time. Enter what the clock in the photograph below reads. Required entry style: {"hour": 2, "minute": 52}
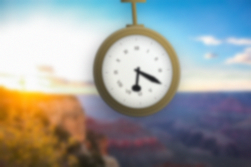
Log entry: {"hour": 6, "minute": 20}
